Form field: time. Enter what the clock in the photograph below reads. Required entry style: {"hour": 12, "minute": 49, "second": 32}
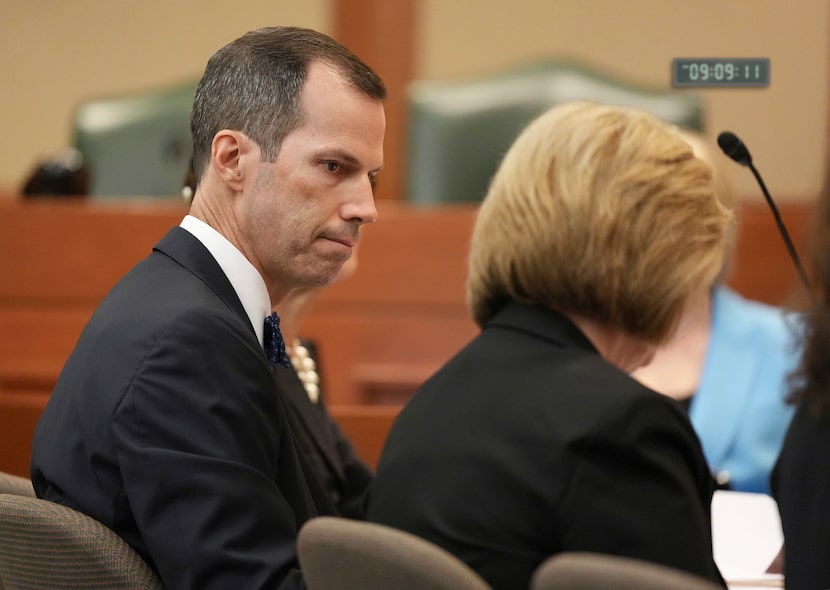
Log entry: {"hour": 9, "minute": 9, "second": 11}
